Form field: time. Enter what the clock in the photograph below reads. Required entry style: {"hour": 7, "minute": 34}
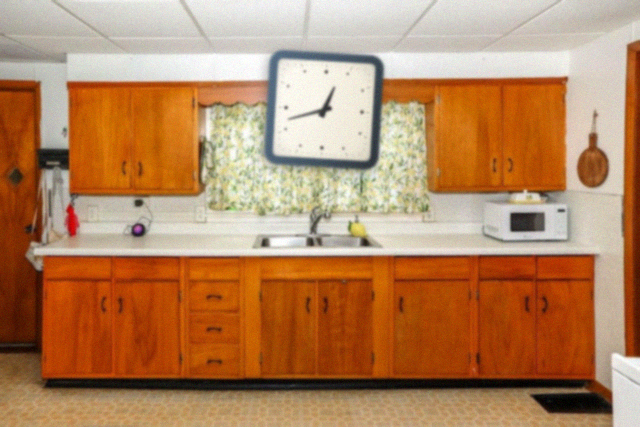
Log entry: {"hour": 12, "minute": 42}
